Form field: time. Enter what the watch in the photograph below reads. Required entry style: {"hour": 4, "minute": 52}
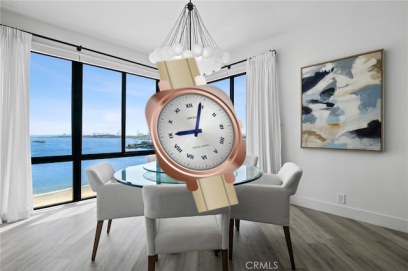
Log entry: {"hour": 9, "minute": 4}
